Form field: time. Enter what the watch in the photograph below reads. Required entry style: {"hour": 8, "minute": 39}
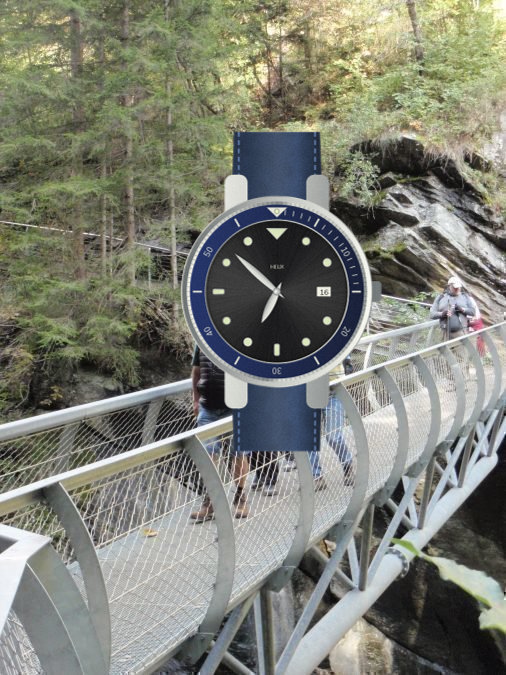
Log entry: {"hour": 6, "minute": 52}
